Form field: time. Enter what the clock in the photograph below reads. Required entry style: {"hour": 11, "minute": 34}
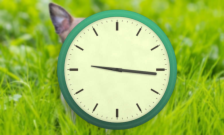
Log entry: {"hour": 9, "minute": 16}
